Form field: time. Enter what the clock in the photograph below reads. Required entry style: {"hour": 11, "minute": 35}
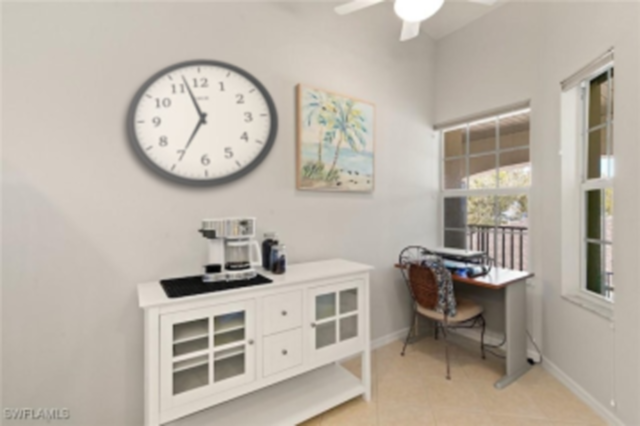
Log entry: {"hour": 6, "minute": 57}
